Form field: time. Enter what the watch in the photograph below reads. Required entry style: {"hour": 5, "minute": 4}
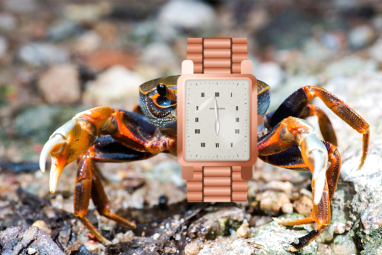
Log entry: {"hour": 5, "minute": 59}
